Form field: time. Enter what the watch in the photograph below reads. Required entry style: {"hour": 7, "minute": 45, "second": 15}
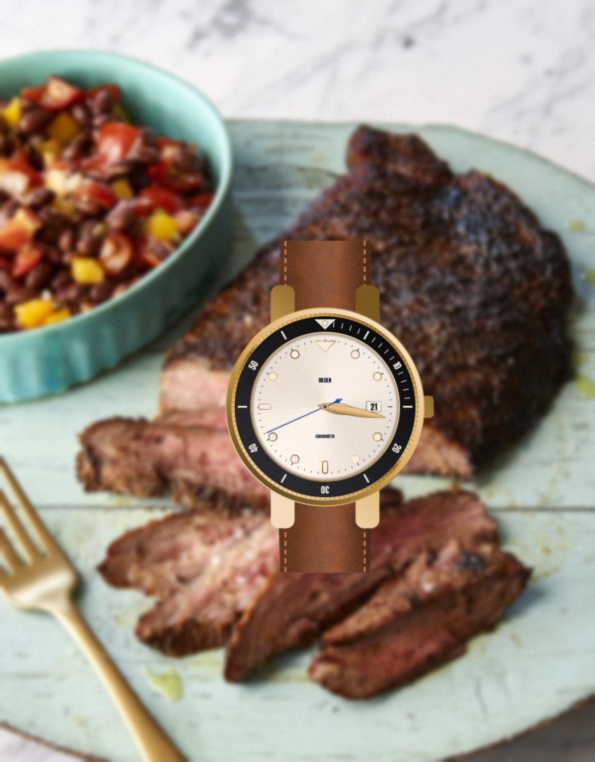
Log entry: {"hour": 3, "minute": 16, "second": 41}
